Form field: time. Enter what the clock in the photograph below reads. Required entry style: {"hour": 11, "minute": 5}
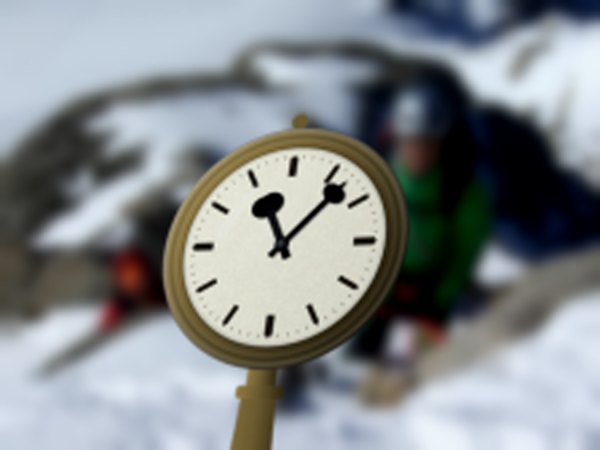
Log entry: {"hour": 11, "minute": 7}
